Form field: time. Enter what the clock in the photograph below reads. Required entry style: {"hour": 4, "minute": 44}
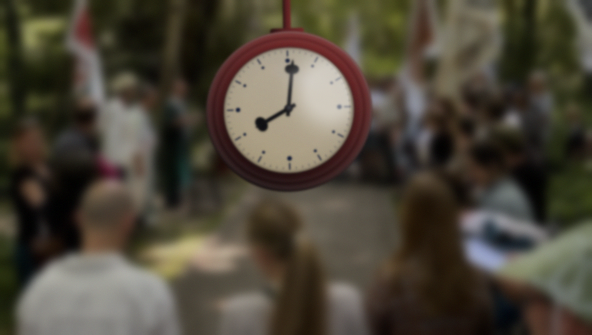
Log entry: {"hour": 8, "minute": 1}
